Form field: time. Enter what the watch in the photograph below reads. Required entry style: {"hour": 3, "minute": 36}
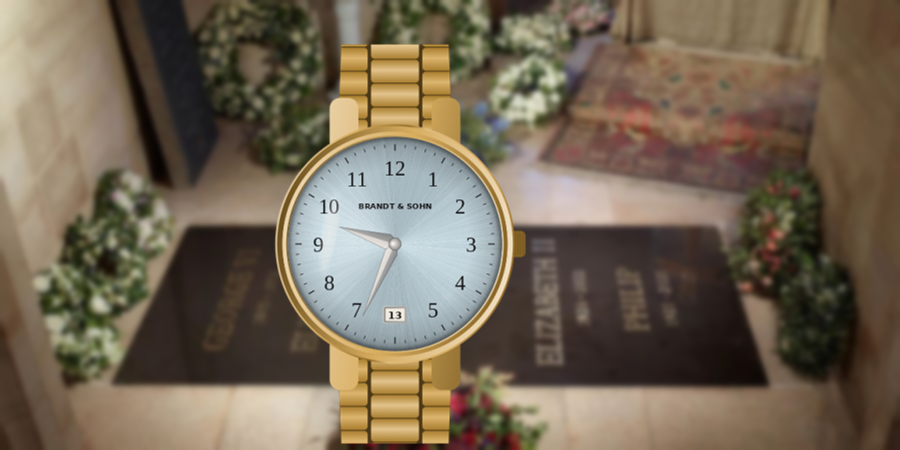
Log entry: {"hour": 9, "minute": 34}
